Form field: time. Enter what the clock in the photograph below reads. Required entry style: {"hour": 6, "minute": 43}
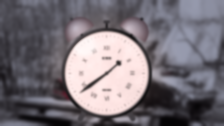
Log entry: {"hour": 1, "minute": 39}
